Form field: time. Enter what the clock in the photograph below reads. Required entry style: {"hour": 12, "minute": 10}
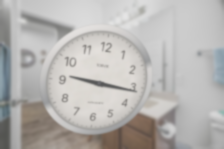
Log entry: {"hour": 9, "minute": 16}
